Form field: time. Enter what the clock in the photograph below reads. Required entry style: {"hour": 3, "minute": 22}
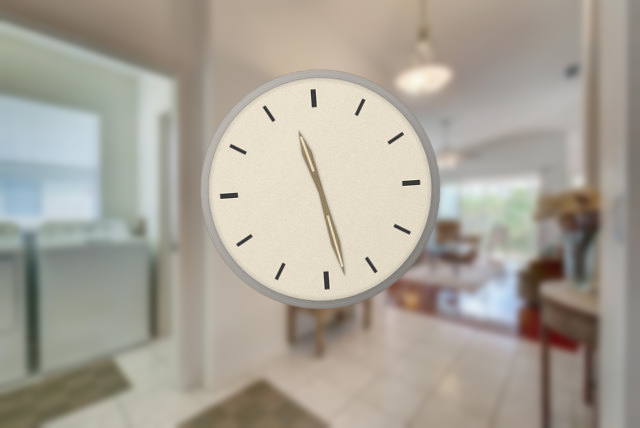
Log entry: {"hour": 11, "minute": 28}
